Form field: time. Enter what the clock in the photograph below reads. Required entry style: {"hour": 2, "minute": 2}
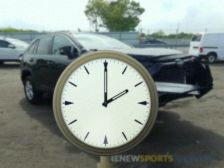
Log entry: {"hour": 2, "minute": 0}
